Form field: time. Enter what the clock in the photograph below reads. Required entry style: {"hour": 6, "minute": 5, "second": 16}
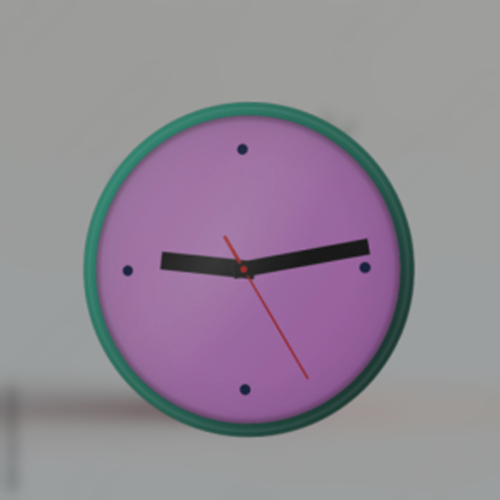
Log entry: {"hour": 9, "minute": 13, "second": 25}
